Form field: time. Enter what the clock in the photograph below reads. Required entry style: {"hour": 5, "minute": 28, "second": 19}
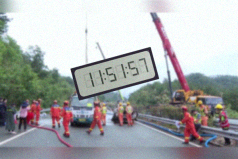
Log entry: {"hour": 11, "minute": 51, "second": 57}
